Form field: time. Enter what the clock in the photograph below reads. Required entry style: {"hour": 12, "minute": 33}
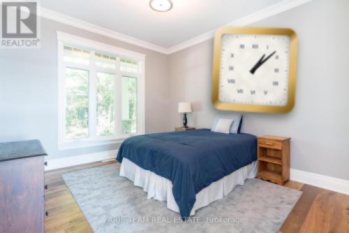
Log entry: {"hour": 1, "minute": 8}
